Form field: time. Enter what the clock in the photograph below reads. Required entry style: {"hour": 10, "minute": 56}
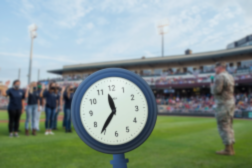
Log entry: {"hour": 11, "minute": 36}
